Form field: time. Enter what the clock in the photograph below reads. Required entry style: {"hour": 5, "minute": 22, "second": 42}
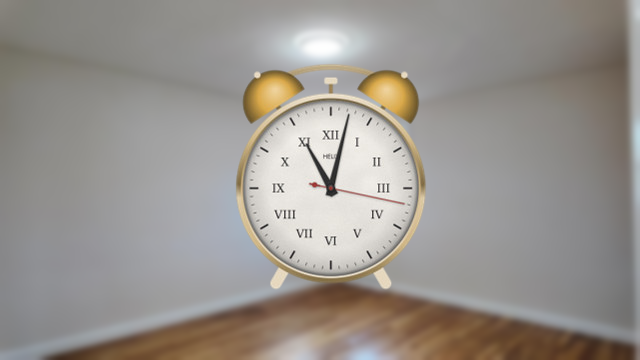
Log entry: {"hour": 11, "minute": 2, "second": 17}
